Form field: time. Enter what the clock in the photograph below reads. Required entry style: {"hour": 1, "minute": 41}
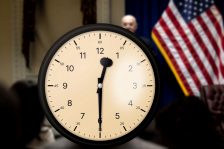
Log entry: {"hour": 12, "minute": 30}
